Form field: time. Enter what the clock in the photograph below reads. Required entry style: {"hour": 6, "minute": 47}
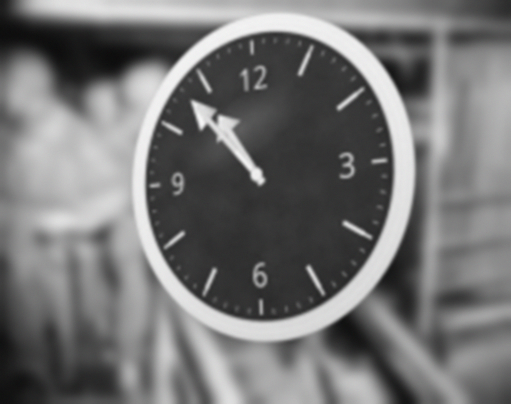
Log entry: {"hour": 10, "minute": 53}
